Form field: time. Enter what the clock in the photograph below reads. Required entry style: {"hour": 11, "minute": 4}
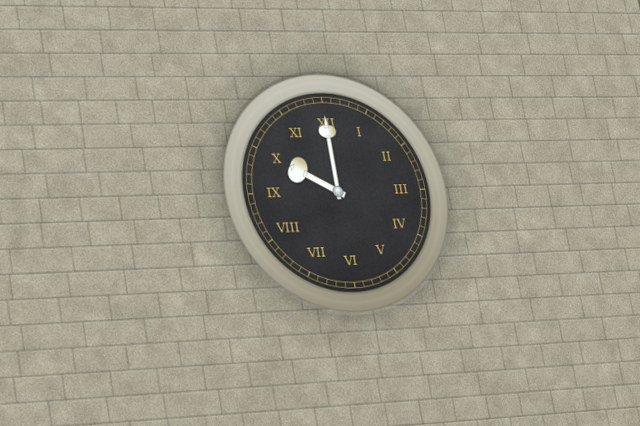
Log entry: {"hour": 10, "minute": 0}
